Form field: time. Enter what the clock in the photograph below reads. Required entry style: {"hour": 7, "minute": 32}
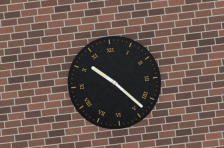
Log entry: {"hour": 10, "minute": 23}
